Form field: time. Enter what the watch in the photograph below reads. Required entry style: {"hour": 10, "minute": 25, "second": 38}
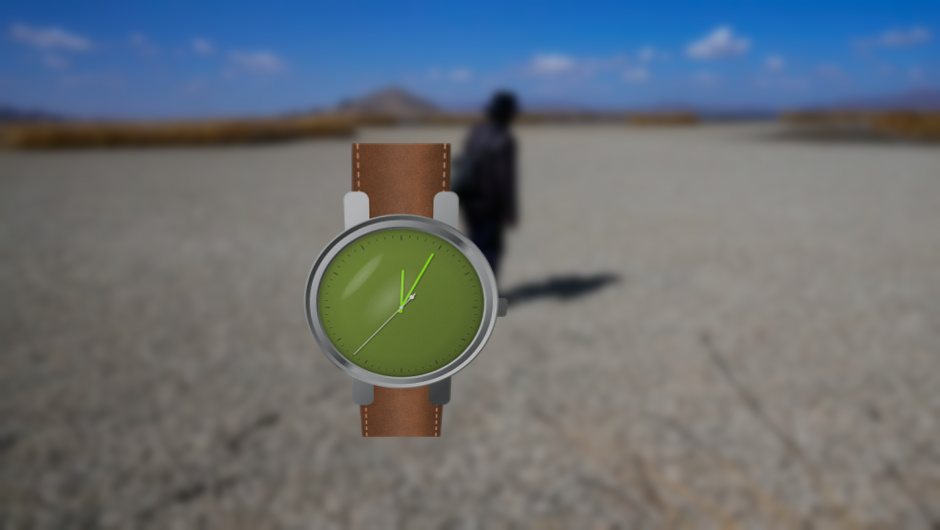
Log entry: {"hour": 12, "minute": 4, "second": 37}
